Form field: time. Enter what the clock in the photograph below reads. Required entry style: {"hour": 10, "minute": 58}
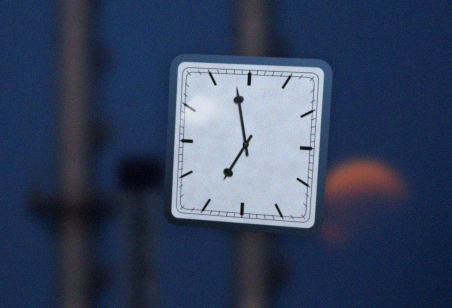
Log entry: {"hour": 6, "minute": 58}
